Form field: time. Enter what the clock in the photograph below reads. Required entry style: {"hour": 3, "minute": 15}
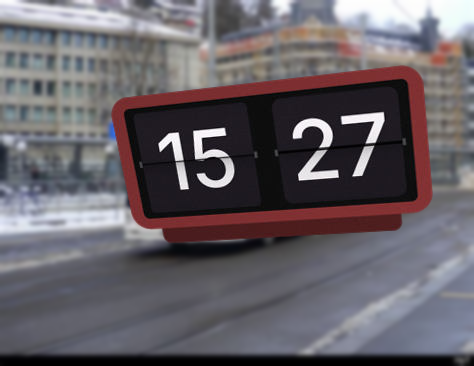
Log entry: {"hour": 15, "minute": 27}
